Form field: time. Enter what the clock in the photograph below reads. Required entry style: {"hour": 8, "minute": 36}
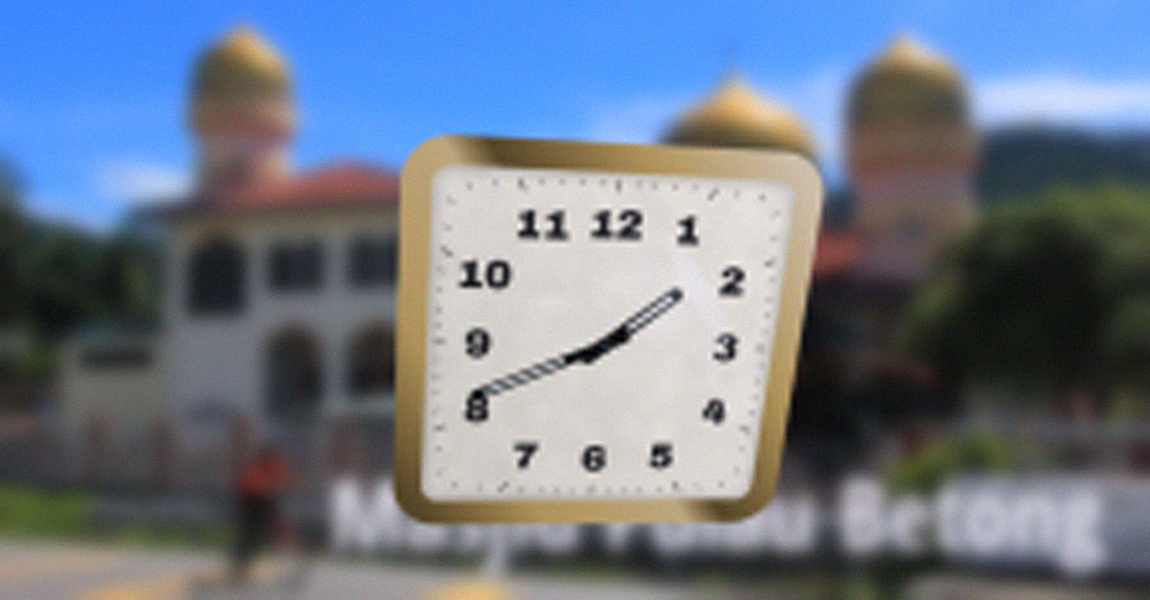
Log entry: {"hour": 1, "minute": 41}
